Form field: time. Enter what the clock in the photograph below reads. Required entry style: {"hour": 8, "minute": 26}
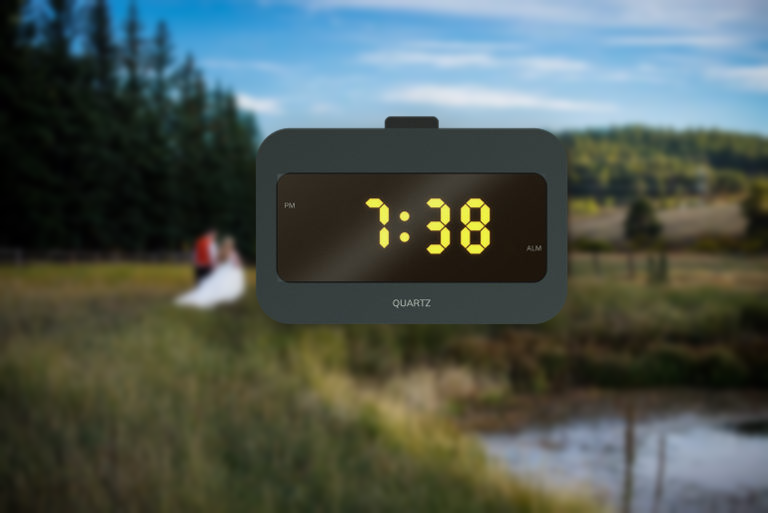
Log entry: {"hour": 7, "minute": 38}
